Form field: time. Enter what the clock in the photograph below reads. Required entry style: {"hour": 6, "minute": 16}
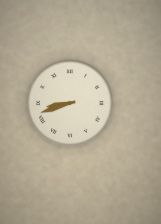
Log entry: {"hour": 8, "minute": 42}
